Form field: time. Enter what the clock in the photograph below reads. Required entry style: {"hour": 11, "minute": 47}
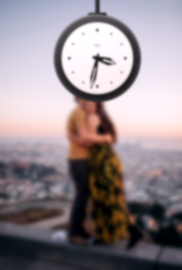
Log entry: {"hour": 3, "minute": 32}
